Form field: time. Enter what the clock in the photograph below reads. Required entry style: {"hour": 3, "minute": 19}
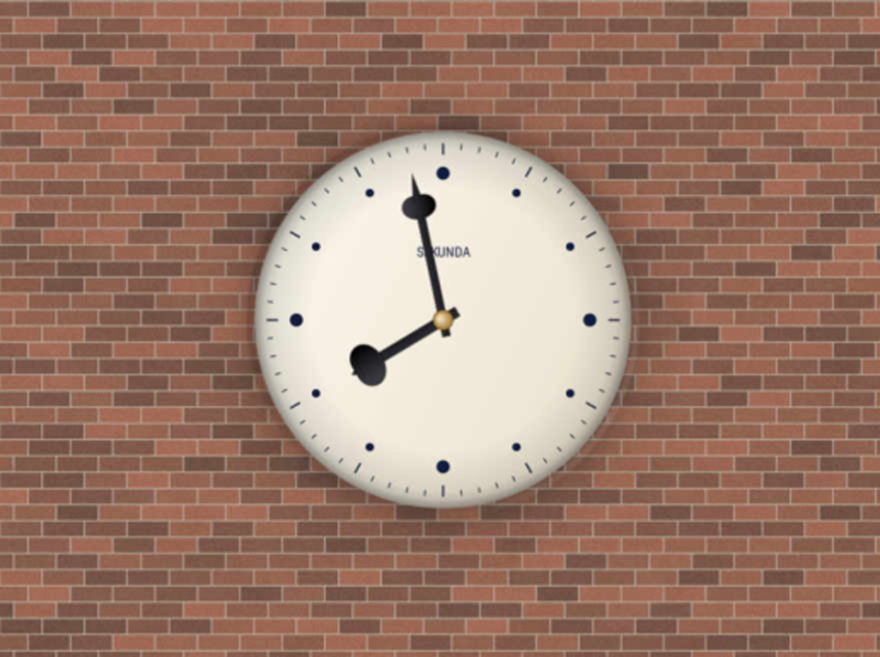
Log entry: {"hour": 7, "minute": 58}
